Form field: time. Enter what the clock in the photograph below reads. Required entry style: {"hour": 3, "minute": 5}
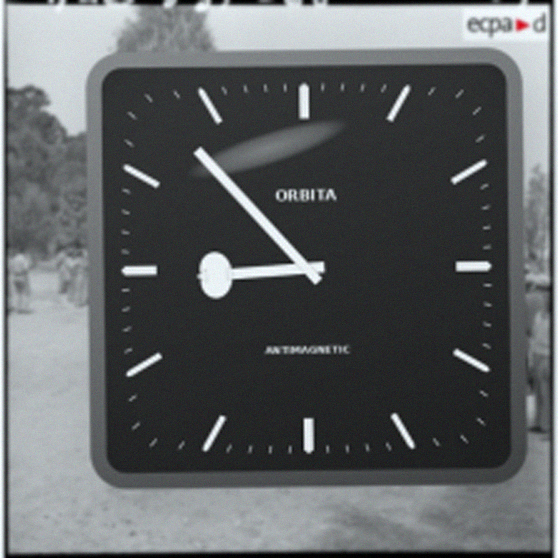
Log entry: {"hour": 8, "minute": 53}
